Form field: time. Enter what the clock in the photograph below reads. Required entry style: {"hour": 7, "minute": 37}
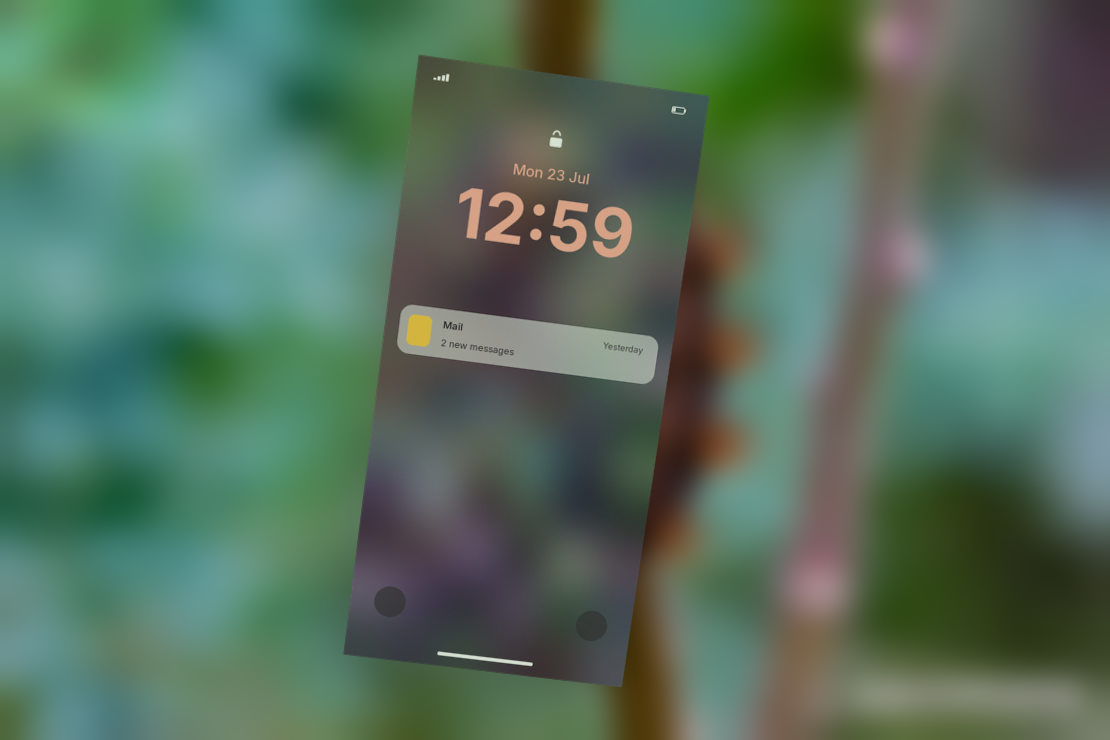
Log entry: {"hour": 12, "minute": 59}
